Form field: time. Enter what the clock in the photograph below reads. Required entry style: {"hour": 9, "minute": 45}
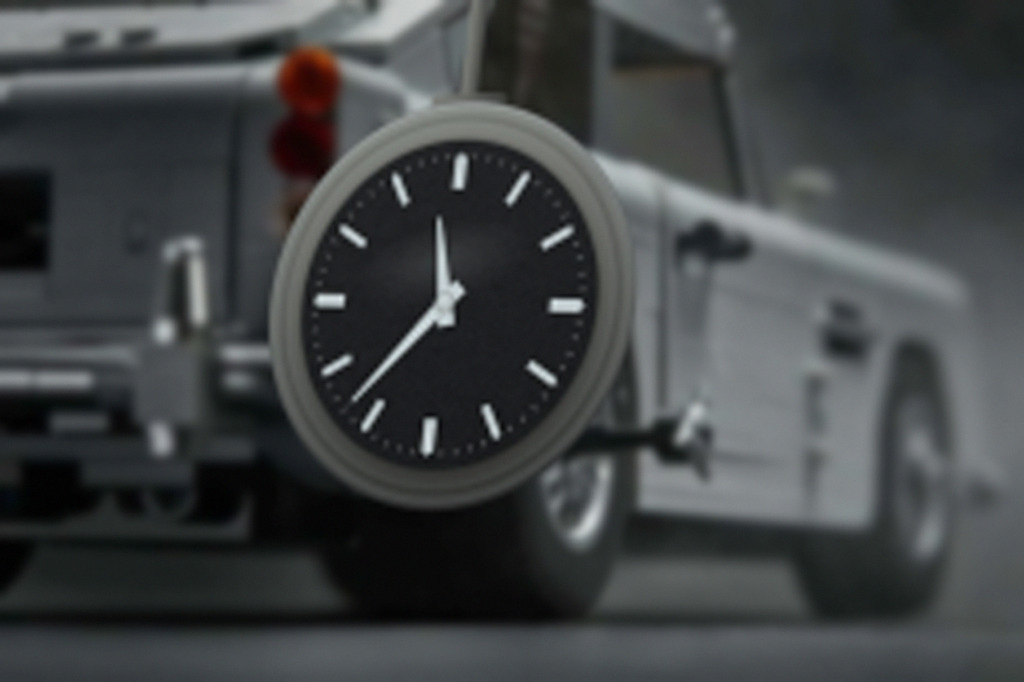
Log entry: {"hour": 11, "minute": 37}
